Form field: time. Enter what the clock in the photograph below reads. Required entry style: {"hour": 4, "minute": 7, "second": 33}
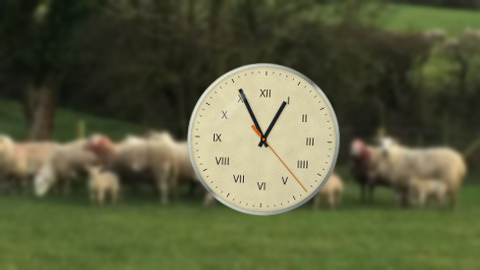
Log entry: {"hour": 12, "minute": 55, "second": 23}
